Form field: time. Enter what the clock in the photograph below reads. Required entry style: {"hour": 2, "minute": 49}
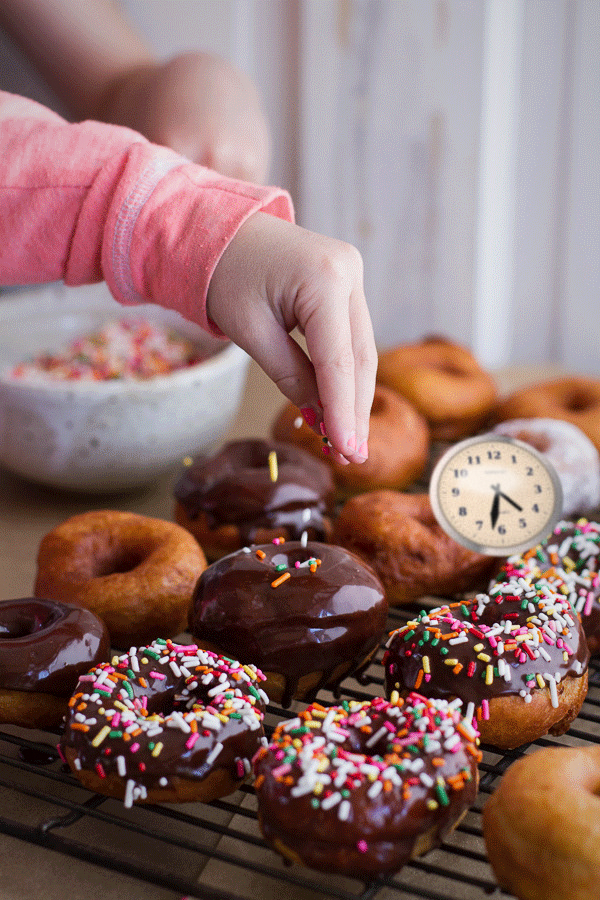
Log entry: {"hour": 4, "minute": 32}
